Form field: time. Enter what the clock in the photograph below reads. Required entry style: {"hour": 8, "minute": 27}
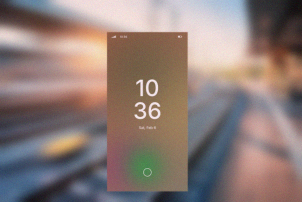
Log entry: {"hour": 10, "minute": 36}
